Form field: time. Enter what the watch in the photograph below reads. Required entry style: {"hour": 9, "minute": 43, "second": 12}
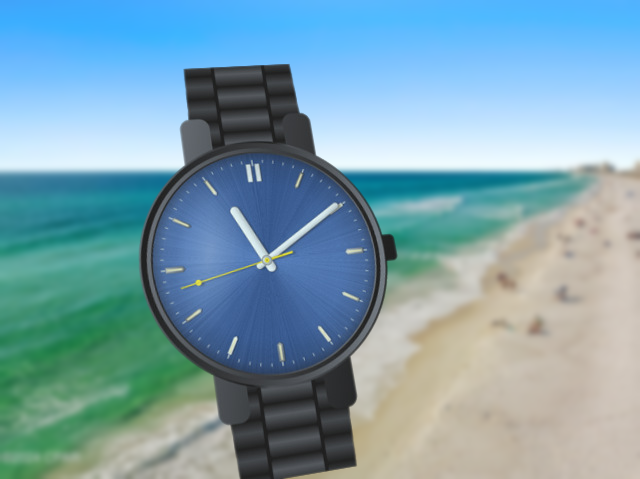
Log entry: {"hour": 11, "minute": 9, "second": 43}
